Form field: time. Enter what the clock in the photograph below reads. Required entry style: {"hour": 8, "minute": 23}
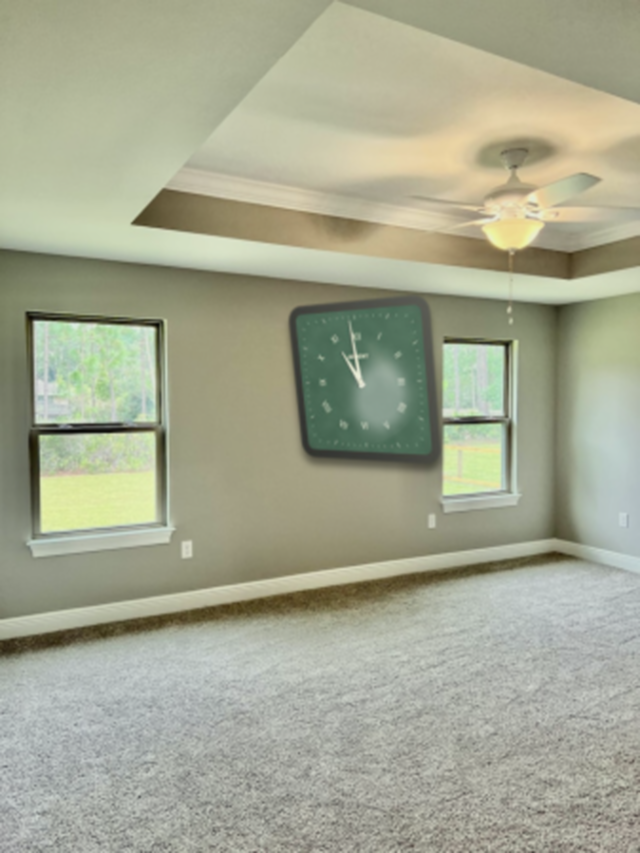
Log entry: {"hour": 10, "minute": 59}
